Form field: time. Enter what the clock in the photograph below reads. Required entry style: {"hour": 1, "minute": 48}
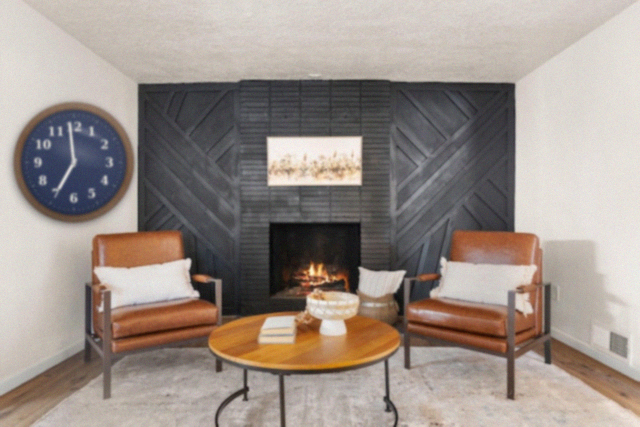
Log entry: {"hour": 6, "minute": 59}
